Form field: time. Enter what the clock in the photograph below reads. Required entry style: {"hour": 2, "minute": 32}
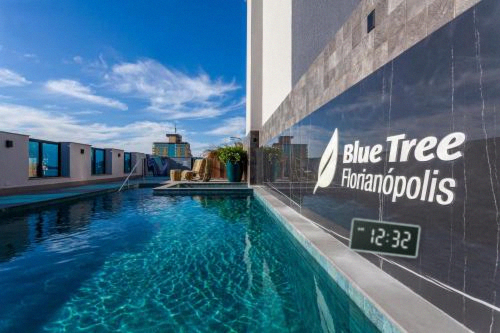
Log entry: {"hour": 12, "minute": 32}
